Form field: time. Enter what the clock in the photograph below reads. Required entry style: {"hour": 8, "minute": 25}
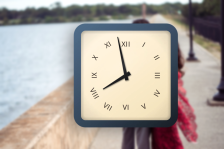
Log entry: {"hour": 7, "minute": 58}
